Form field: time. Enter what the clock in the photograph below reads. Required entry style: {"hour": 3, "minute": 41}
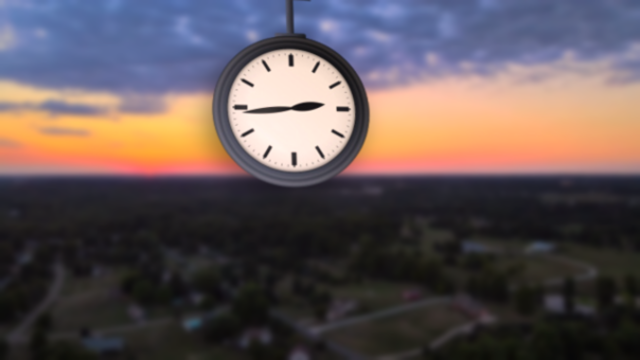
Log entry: {"hour": 2, "minute": 44}
